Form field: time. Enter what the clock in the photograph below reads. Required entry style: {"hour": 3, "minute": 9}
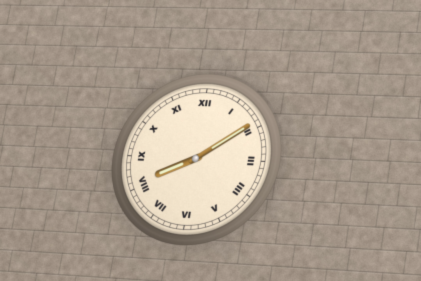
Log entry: {"hour": 8, "minute": 9}
